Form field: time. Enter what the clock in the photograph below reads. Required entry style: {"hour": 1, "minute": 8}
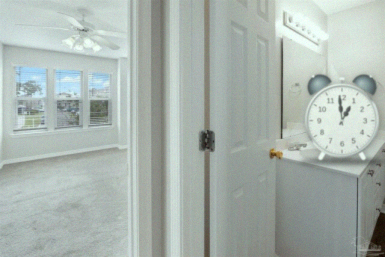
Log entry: {"hour": 12, "minute": 59}
